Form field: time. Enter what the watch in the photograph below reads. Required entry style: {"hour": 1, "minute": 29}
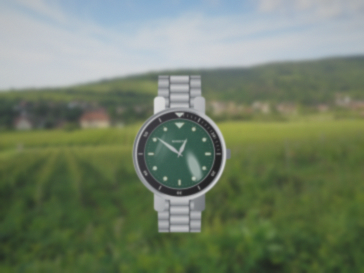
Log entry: {"hour": 12, "minute": 51}
